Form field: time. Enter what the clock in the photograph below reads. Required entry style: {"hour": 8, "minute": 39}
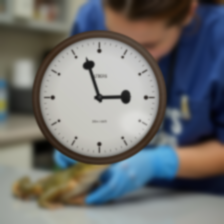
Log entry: {"hour": 2, "minute": 57}
